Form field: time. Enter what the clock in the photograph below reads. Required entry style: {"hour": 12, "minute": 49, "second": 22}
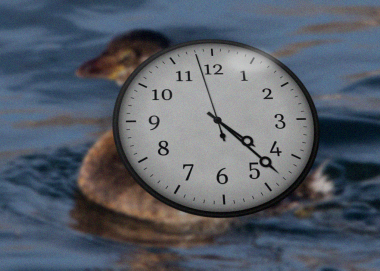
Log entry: {"hour": 4, "minute": 22, "second": 58}
